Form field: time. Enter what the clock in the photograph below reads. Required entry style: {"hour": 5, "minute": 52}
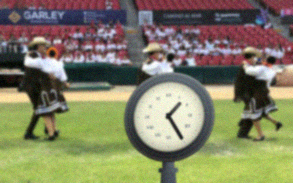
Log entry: {"hour": 1, "minute": 25}
